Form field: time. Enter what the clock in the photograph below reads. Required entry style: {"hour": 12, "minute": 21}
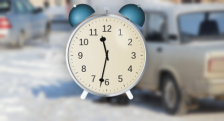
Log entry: {"hour": 11, "minute": 32}
